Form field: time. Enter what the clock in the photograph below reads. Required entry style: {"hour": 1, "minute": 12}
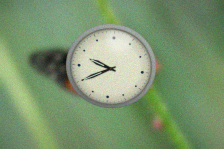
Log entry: {"hour": 9, "minute": 40}
